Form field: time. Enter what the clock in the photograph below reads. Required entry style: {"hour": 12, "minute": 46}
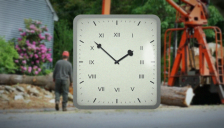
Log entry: {"hour": 1, "minute": 52}
